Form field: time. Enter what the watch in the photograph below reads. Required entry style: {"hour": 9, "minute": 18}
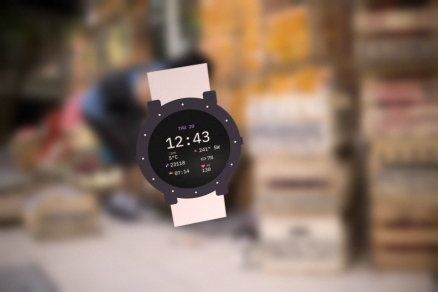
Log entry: {"hour": 12, "minute": 43}
